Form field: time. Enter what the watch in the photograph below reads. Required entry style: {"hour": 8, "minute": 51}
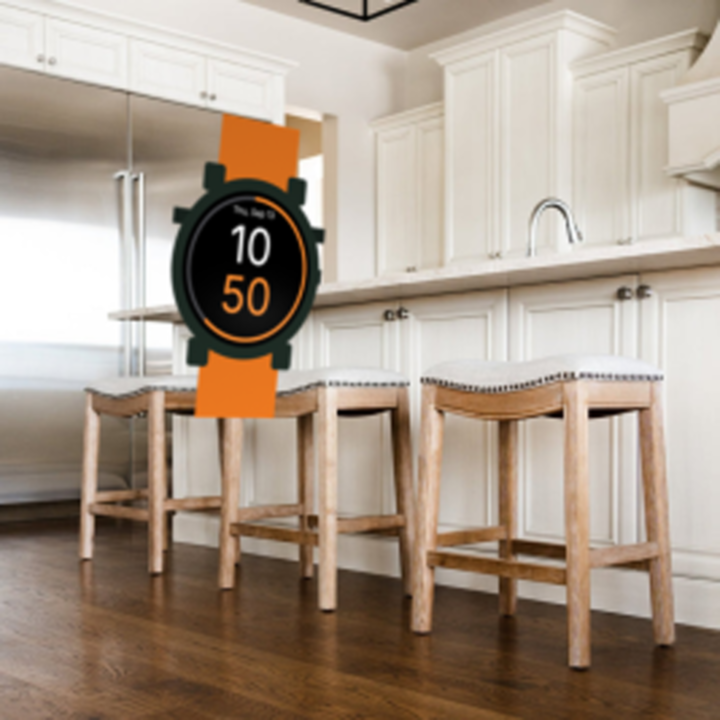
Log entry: {"hour": 10, "minute": 50}
